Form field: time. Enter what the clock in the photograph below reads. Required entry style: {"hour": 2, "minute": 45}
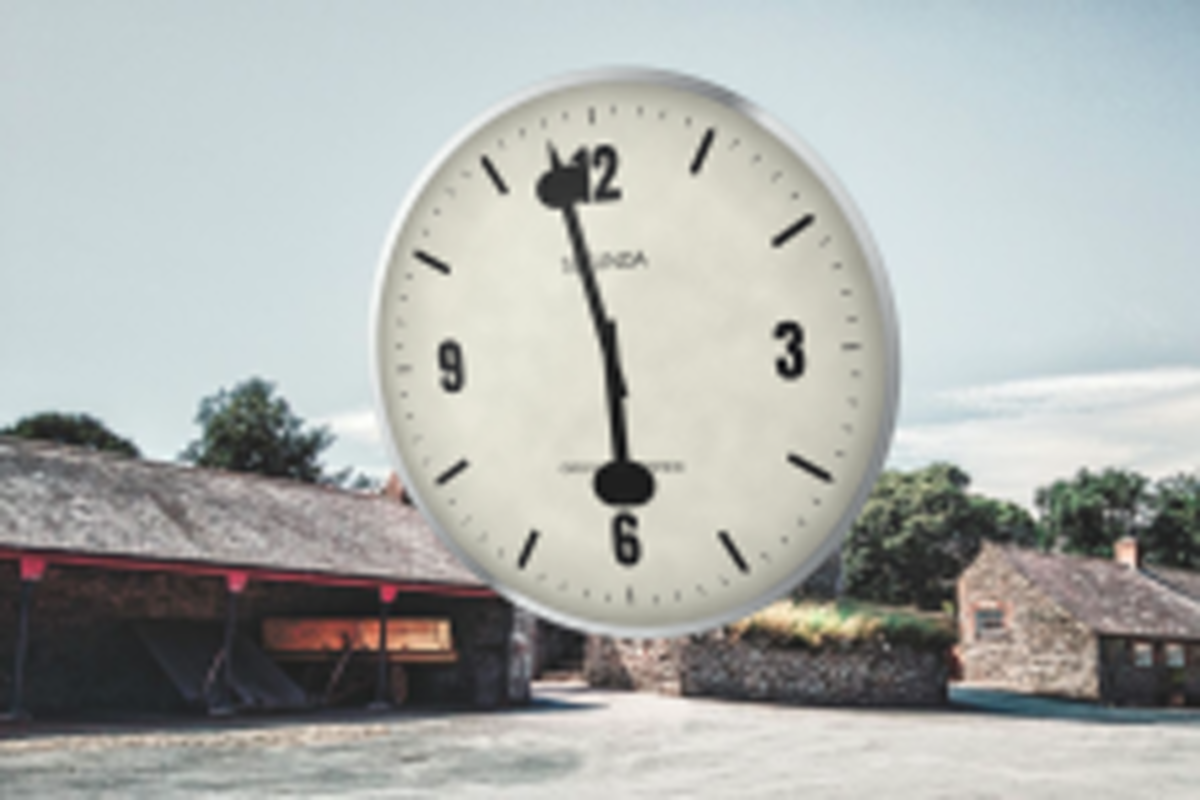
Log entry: {"hour": 5, "minute": 58}
